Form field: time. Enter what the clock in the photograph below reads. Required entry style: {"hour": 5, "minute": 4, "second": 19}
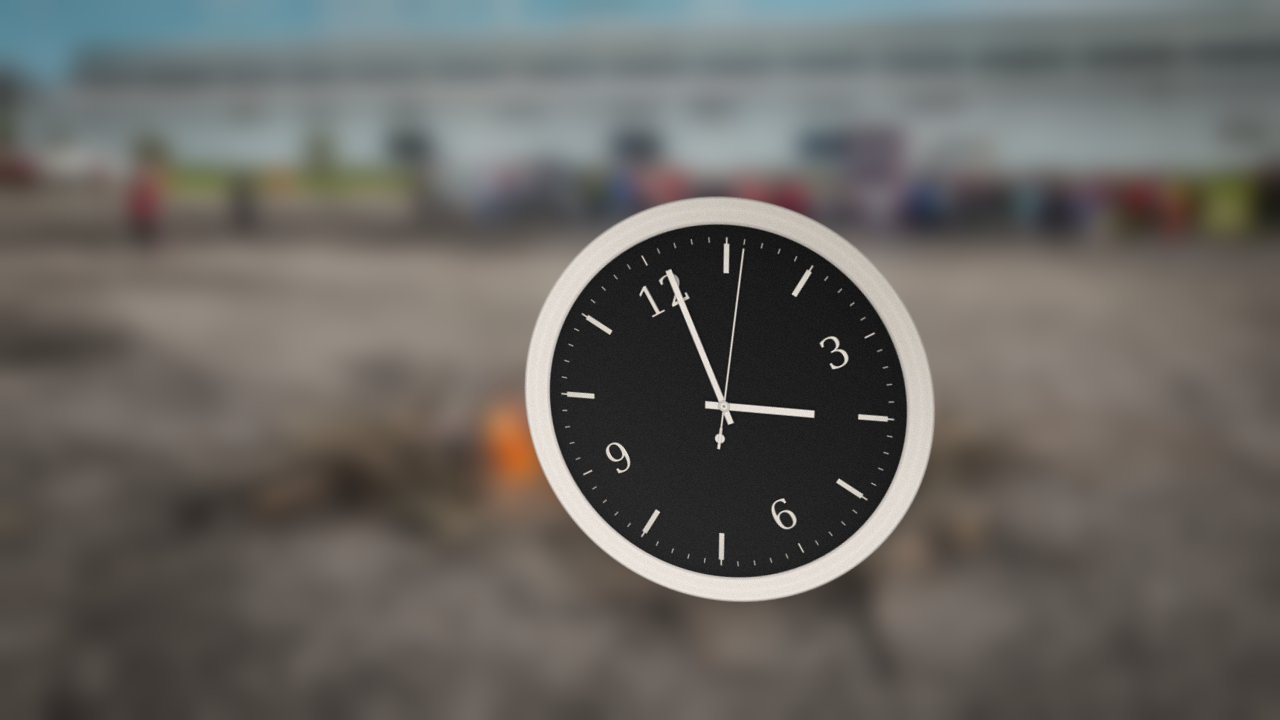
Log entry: {"hour": 4, "minute": 1, "second": 6}
